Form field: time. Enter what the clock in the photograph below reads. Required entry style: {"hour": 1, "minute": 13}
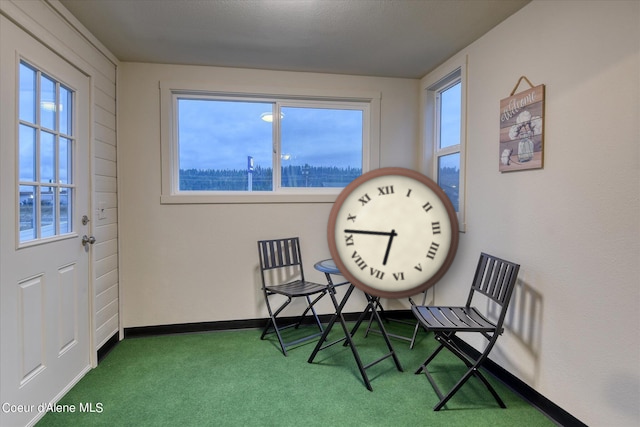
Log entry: {"hour": 6, "minute": 47}
